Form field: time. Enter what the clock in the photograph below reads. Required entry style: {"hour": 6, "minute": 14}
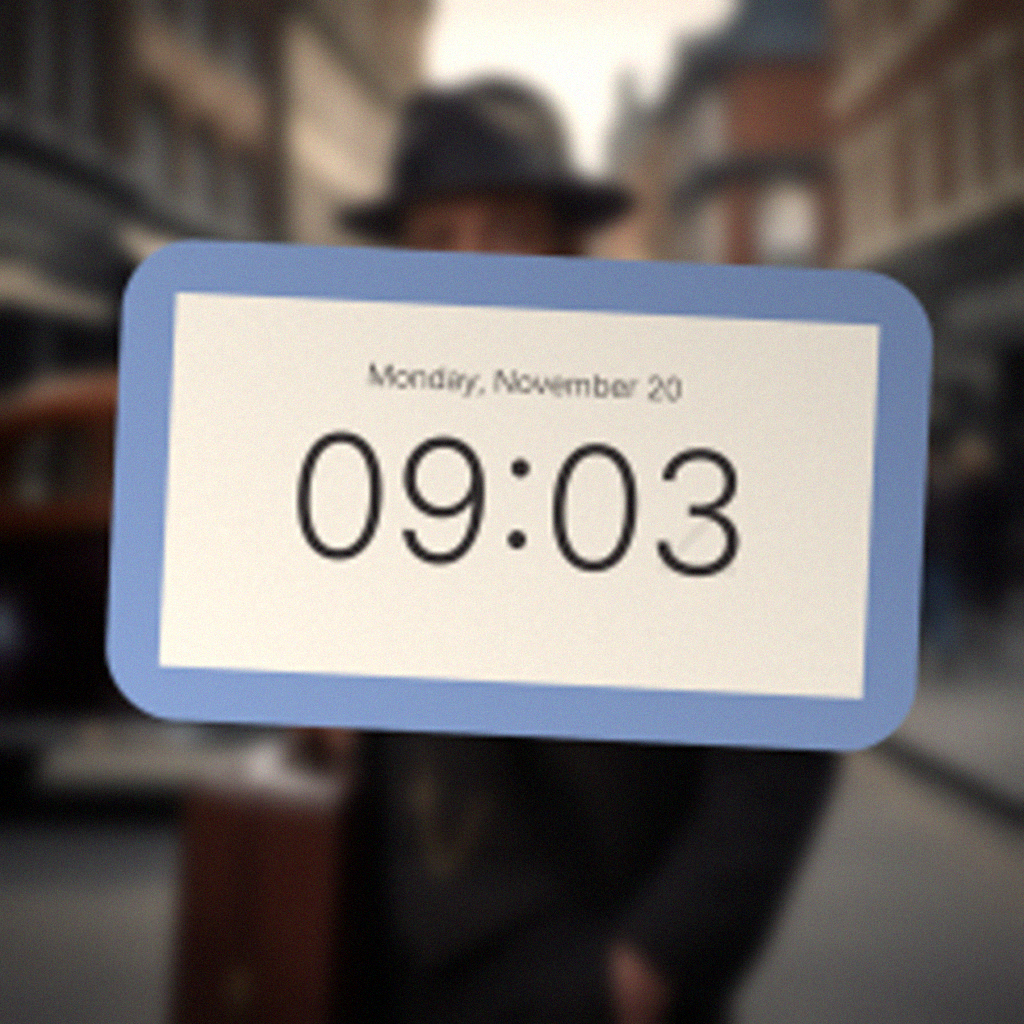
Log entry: {"hour": 9, "minute": 3}
